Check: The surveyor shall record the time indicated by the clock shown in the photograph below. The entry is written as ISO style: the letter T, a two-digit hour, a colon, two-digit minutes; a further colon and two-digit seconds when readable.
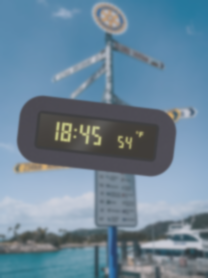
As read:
T18:45
